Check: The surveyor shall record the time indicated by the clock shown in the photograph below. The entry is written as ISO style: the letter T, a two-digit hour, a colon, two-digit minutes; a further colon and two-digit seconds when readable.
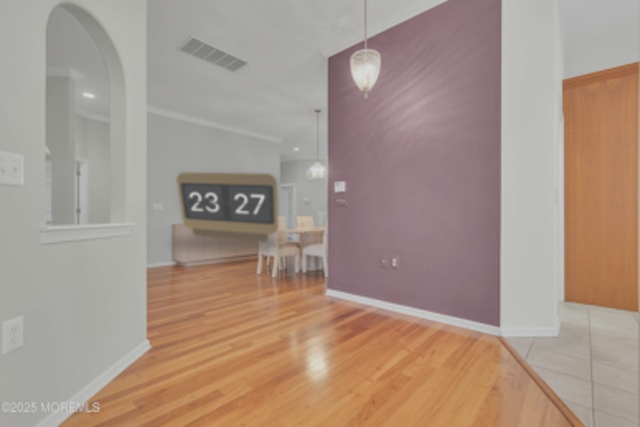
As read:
T23:27
